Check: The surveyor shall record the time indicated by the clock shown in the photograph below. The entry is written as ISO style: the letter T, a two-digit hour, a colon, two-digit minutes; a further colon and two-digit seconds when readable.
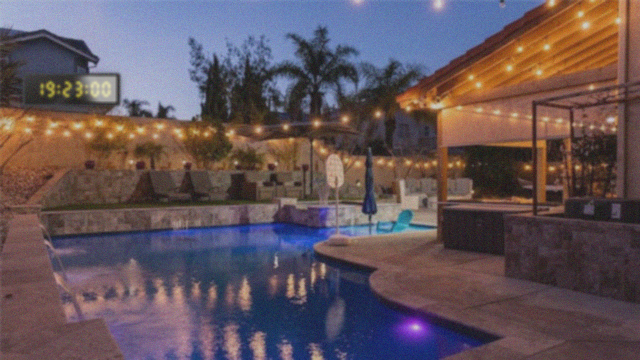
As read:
T19:23:00
